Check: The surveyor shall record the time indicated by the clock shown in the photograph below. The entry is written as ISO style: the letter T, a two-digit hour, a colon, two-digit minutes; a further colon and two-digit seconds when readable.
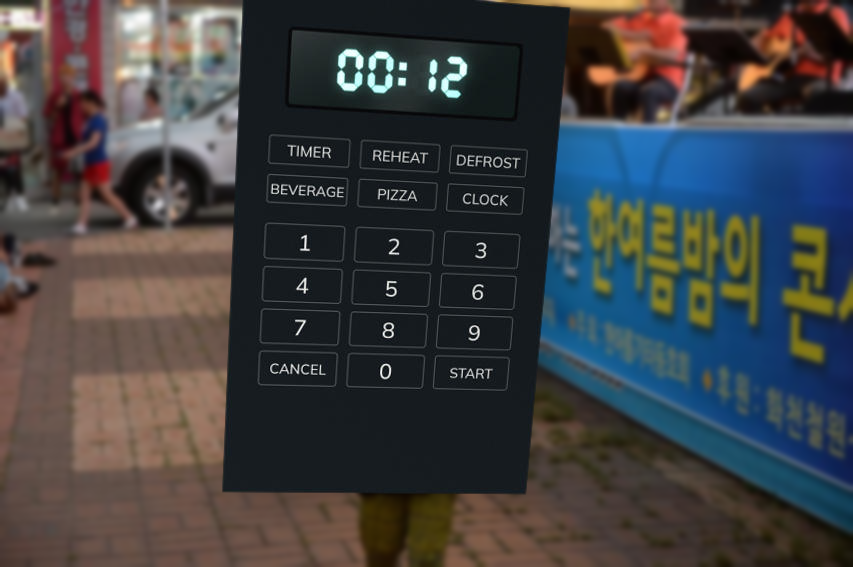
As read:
T00:12
